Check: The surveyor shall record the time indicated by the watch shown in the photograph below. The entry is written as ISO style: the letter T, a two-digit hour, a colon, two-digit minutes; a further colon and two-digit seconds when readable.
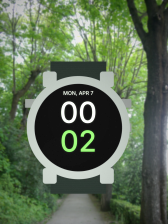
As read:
T00:02
